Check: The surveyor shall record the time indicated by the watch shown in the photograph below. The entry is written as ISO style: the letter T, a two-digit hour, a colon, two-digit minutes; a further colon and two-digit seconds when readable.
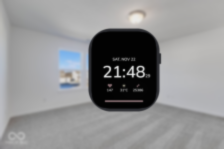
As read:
T21:48
